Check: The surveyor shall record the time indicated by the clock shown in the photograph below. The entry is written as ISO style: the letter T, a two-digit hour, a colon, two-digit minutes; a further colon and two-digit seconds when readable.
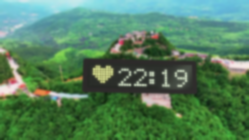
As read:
T22:19
